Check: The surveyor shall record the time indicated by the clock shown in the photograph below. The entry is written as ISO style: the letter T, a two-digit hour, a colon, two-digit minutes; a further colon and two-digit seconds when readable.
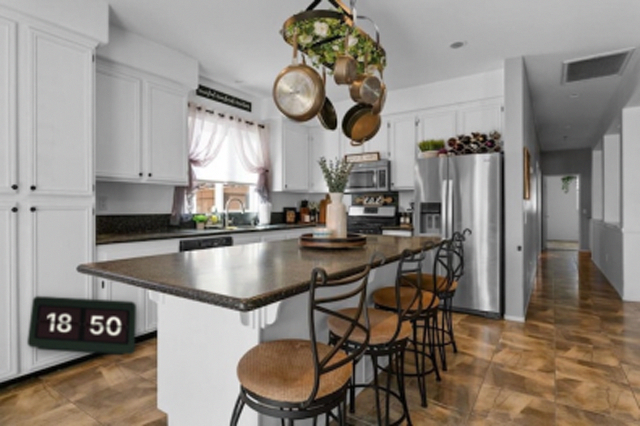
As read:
T18:50
